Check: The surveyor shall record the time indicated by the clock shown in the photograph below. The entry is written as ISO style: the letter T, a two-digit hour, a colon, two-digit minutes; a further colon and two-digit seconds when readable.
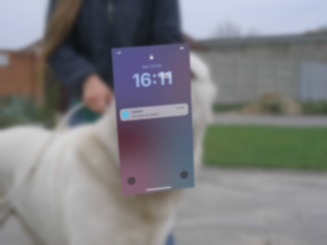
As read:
T16:11
